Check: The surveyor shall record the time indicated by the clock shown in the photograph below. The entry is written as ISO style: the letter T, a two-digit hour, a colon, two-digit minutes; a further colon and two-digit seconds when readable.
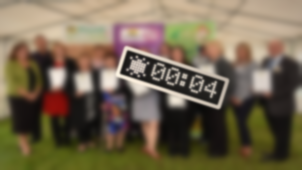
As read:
T00:04
